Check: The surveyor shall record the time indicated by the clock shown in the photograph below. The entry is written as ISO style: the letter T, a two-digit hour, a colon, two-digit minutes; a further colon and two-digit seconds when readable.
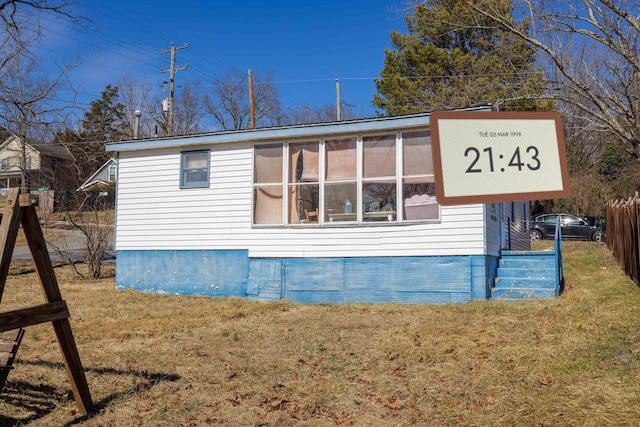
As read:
T21:43
